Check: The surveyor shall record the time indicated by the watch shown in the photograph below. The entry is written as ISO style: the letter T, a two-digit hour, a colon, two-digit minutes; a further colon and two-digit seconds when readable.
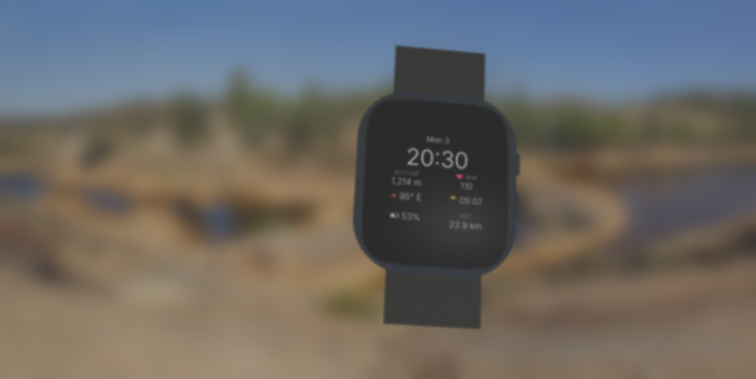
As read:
T20:30
